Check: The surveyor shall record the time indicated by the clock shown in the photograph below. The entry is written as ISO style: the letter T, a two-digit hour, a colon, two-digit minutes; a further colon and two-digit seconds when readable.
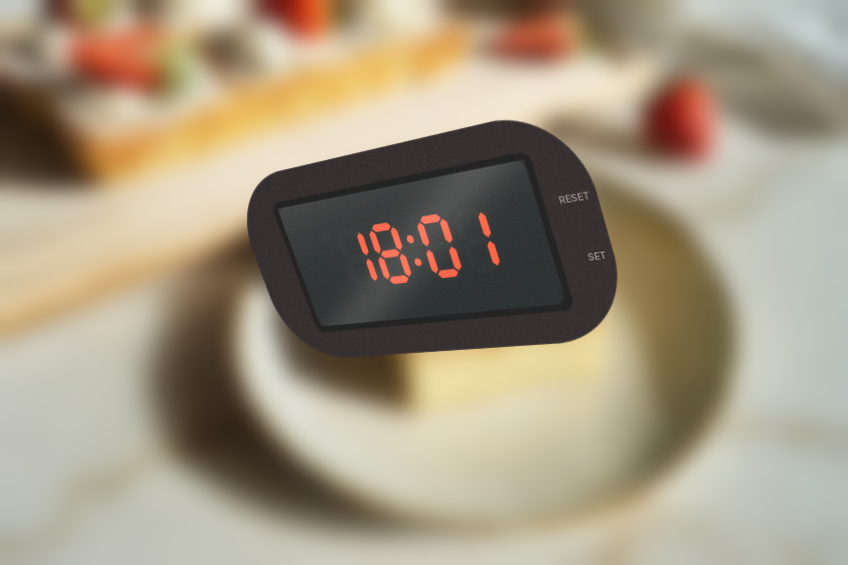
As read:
T18:01
